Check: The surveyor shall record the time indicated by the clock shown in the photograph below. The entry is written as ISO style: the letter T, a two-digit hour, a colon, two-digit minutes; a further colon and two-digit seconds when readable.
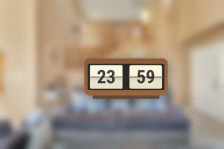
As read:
T23:59
